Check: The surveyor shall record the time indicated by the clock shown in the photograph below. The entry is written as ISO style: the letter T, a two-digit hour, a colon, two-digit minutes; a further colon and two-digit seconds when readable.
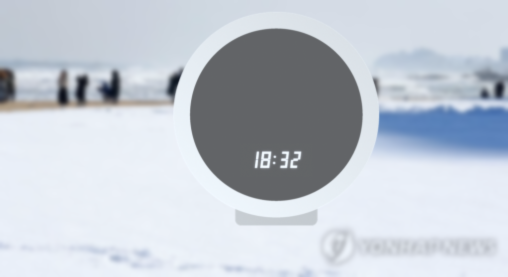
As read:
T18:32
